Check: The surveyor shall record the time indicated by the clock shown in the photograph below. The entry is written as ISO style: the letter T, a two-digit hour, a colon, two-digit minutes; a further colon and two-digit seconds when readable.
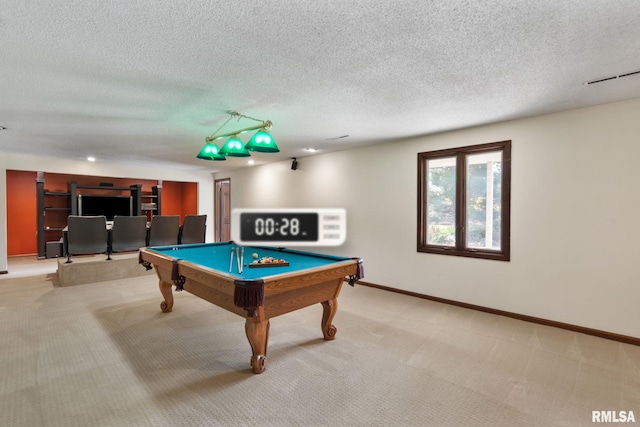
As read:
T00:28
